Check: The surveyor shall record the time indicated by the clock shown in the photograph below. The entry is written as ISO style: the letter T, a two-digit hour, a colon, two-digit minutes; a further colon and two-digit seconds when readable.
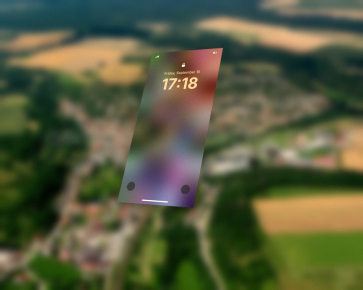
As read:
T17:18
